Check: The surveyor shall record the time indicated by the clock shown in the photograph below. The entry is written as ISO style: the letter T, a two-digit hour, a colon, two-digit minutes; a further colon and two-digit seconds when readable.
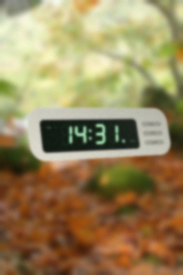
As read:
T14:31
